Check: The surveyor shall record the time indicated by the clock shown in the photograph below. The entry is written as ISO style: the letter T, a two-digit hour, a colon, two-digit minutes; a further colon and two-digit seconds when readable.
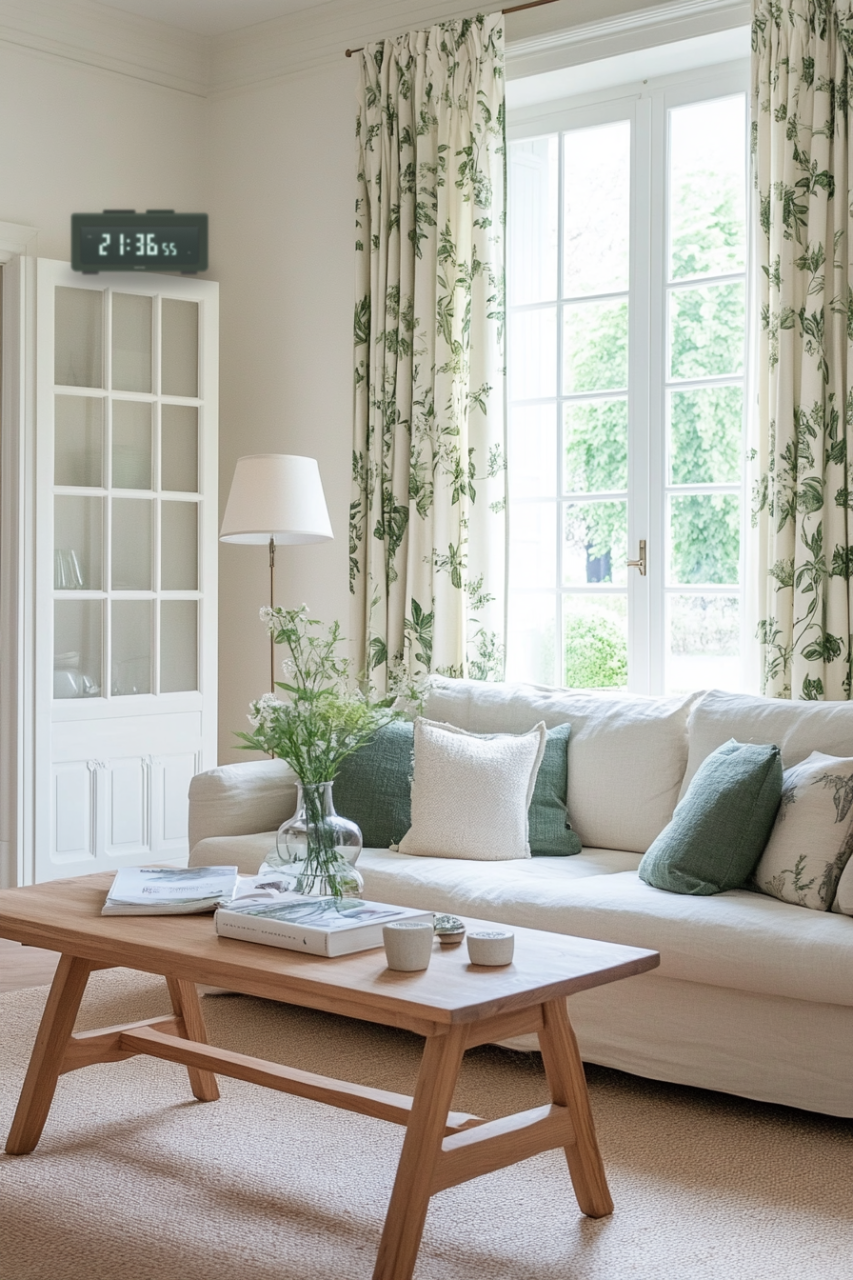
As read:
T21:36:55
